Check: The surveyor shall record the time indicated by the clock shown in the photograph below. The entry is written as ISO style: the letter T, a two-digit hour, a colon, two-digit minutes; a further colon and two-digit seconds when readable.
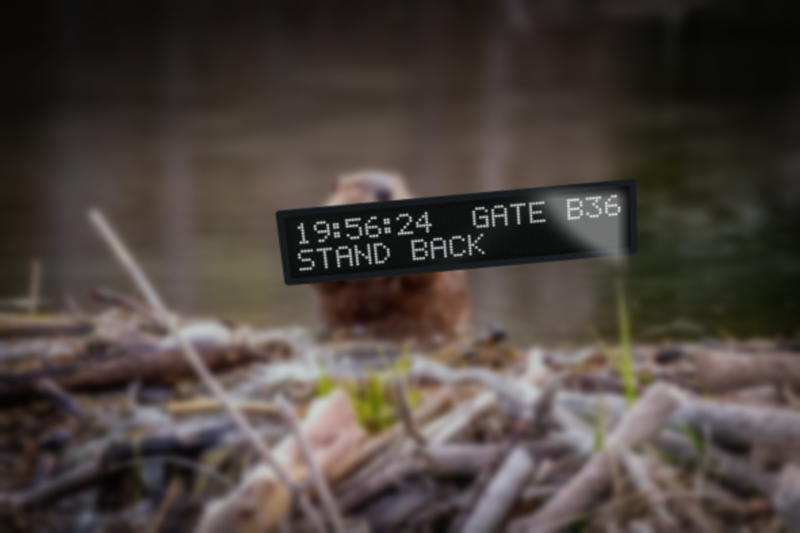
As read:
T19:56:24
